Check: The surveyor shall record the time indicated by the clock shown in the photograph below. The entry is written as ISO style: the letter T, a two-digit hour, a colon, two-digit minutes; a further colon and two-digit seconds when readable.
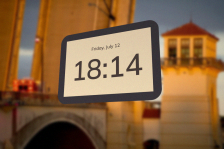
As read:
T18:14
